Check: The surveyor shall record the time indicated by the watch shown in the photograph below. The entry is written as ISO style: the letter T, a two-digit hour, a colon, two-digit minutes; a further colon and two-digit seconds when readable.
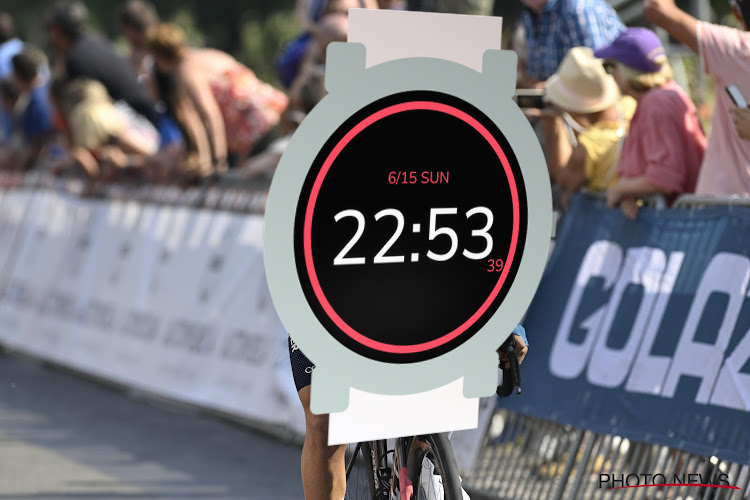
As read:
T22:53:39
